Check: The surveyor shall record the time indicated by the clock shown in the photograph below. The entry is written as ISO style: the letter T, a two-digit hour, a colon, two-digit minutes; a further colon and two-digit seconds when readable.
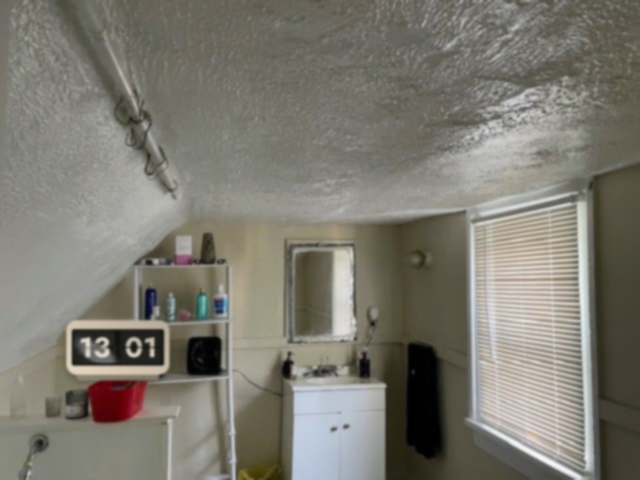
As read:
T13:01
